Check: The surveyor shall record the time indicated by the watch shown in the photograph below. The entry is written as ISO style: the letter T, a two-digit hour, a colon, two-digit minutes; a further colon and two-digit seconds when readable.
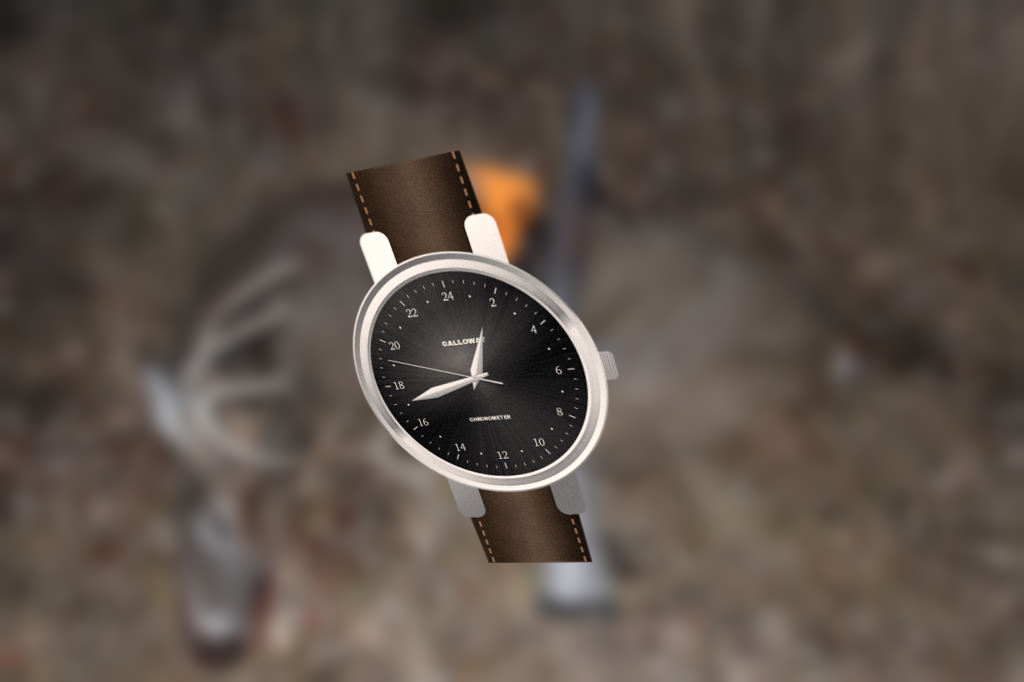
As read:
T01:42:48
